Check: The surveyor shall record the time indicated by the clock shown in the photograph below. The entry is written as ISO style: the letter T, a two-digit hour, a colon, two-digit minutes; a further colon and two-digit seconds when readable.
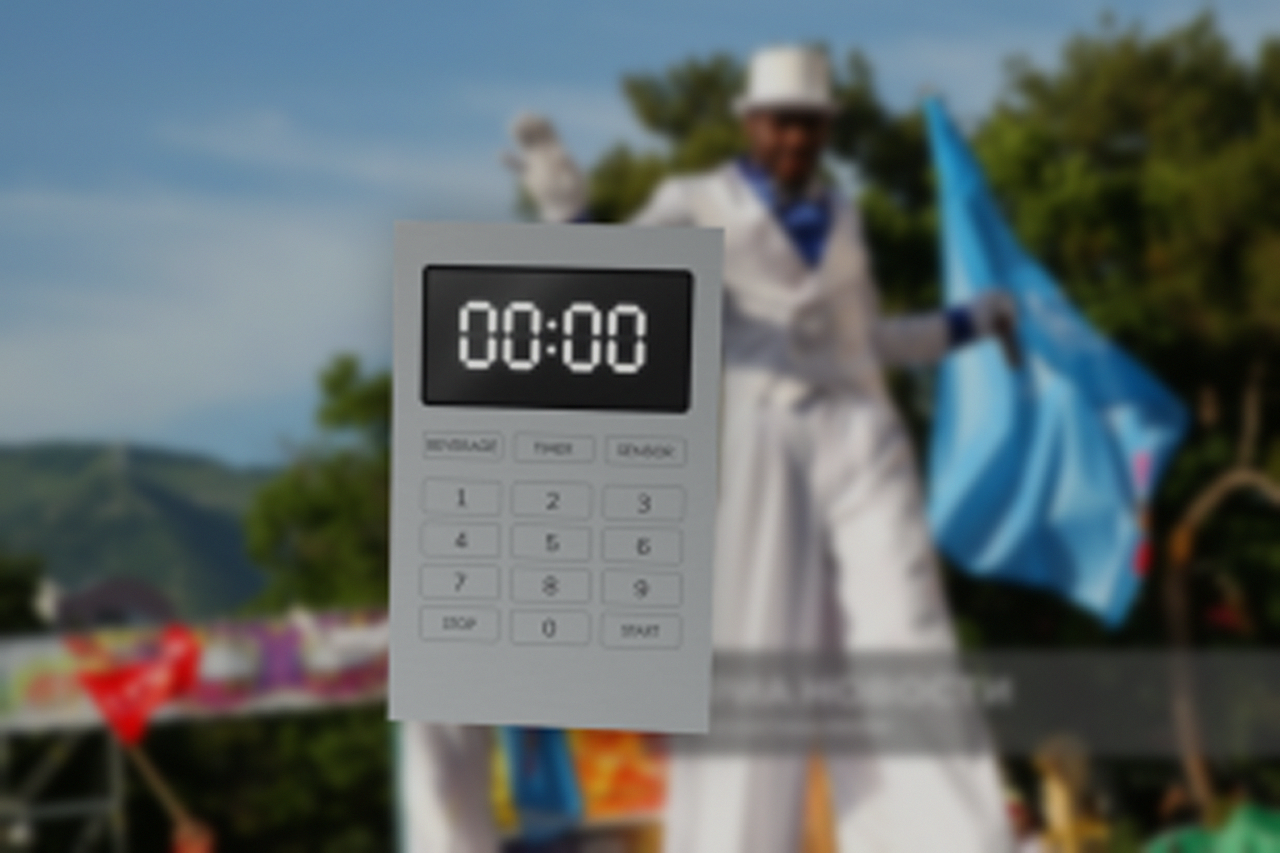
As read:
T00:00
